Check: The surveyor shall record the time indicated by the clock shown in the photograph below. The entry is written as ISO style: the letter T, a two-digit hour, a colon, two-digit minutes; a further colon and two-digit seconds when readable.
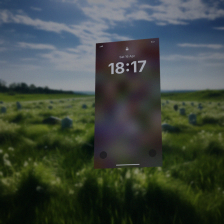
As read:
T18:17
